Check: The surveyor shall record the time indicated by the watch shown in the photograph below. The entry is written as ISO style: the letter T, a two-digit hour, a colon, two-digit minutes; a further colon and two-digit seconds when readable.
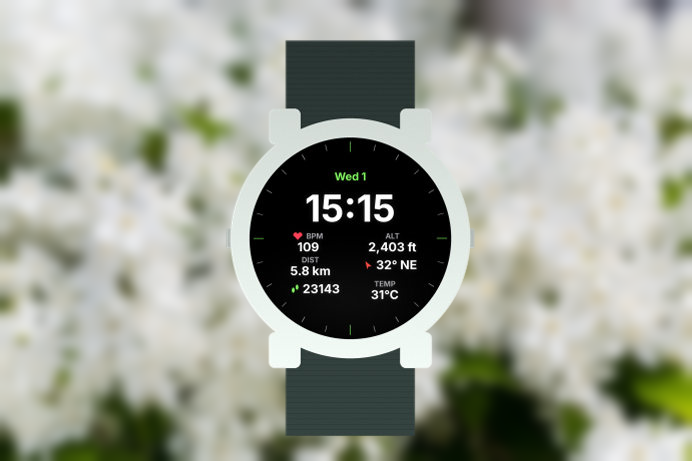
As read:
T15:15
